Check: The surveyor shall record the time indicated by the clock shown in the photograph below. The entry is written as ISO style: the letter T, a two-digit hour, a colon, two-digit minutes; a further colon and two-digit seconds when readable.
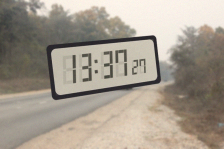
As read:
T13:37:27
